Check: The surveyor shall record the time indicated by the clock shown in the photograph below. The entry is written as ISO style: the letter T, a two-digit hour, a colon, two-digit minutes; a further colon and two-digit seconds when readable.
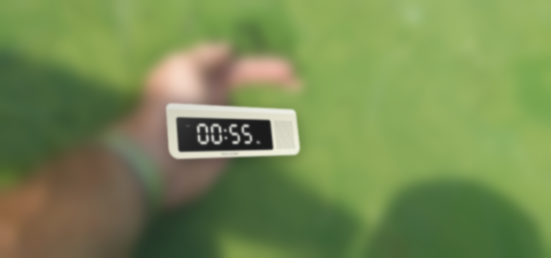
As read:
T00:55
